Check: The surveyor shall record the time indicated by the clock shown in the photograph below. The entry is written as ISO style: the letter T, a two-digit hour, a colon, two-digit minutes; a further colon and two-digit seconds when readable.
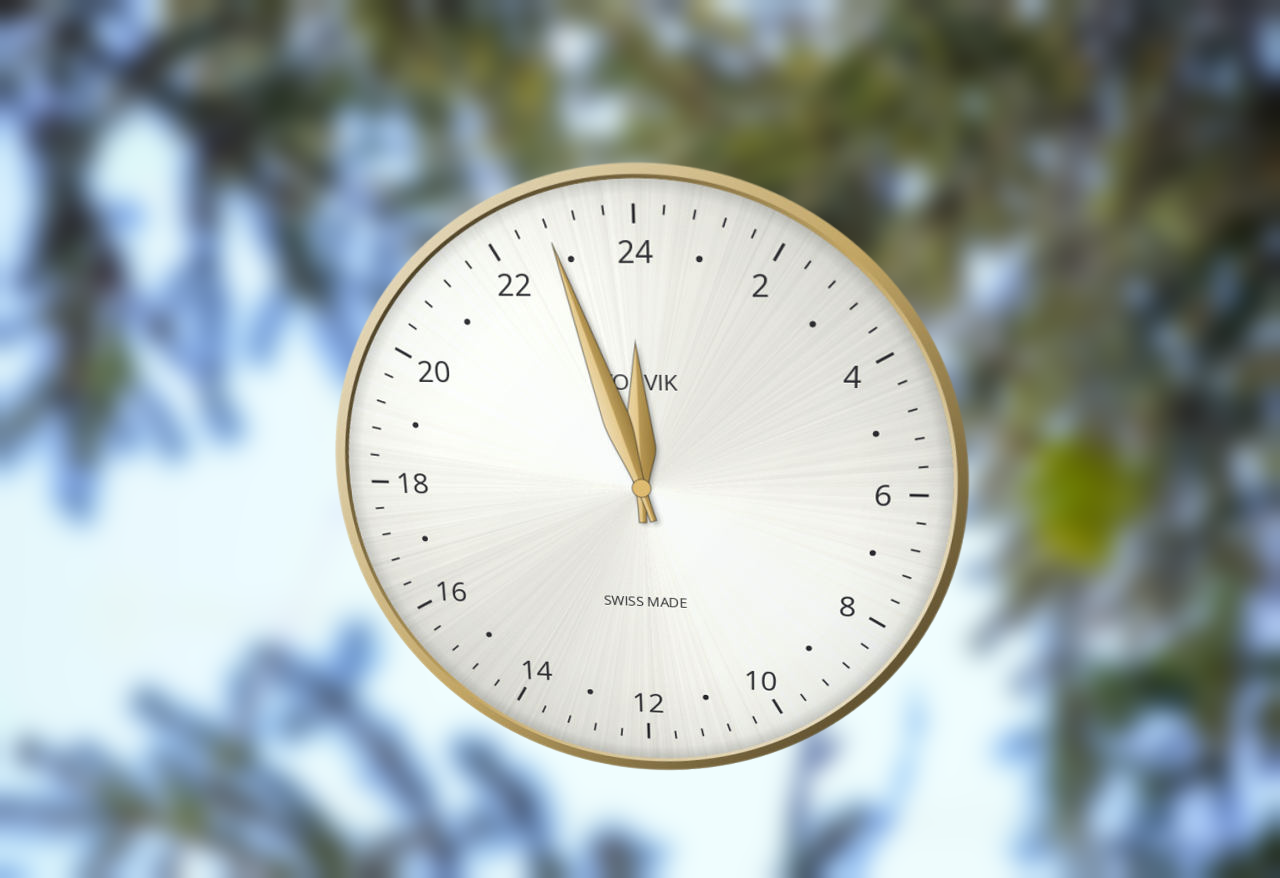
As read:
T23:57
